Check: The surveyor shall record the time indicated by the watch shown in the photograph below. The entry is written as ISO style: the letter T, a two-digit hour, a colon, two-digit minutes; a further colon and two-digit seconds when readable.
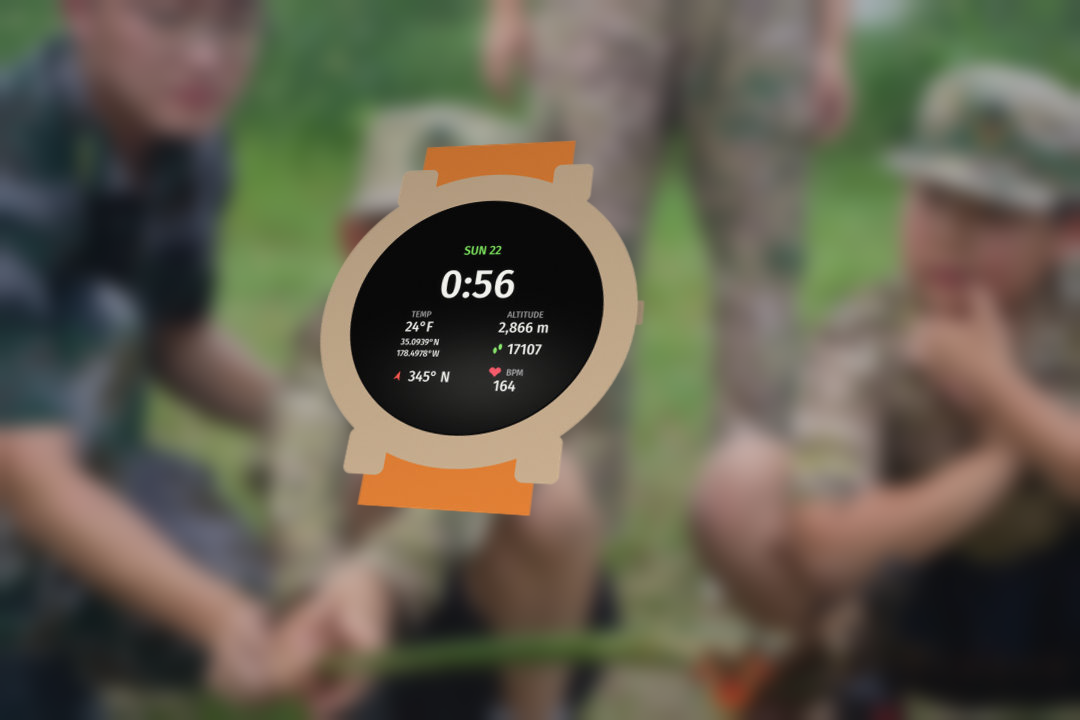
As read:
T00:56
